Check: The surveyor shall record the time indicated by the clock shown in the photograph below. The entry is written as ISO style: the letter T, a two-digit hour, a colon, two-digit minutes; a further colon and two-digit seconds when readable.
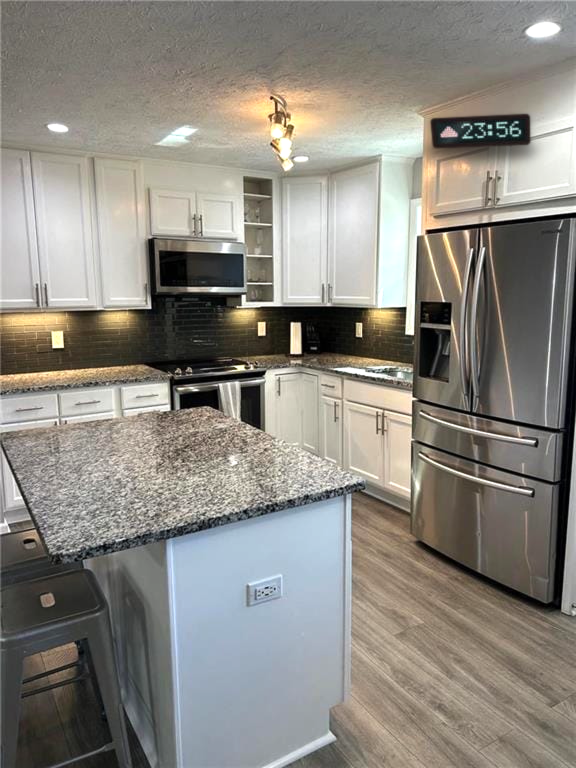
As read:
T23:56
